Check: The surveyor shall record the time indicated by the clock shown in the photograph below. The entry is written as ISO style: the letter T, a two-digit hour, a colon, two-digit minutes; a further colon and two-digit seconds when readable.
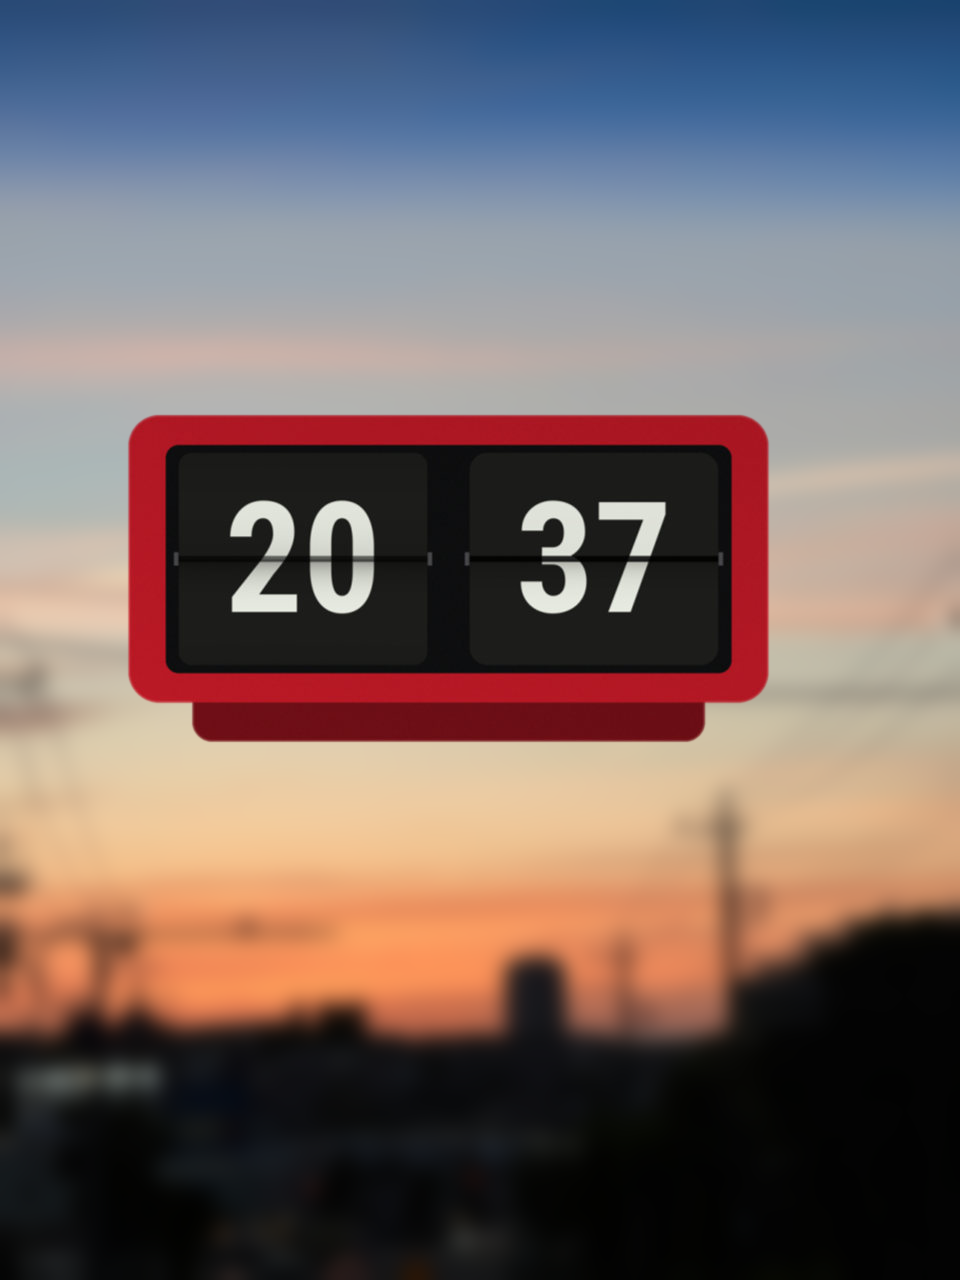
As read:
T20:37
